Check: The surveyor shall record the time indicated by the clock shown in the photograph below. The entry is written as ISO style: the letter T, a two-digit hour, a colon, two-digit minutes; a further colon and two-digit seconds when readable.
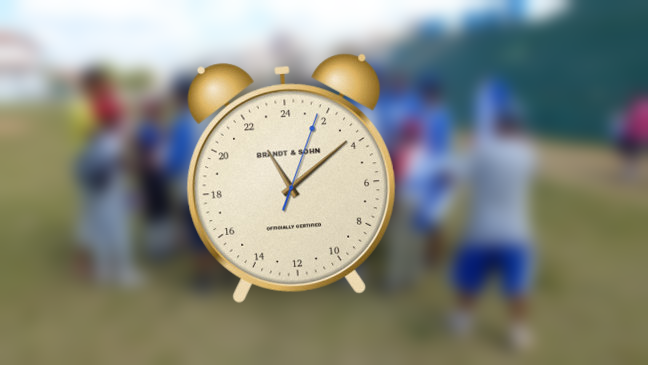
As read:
T22:09:04
